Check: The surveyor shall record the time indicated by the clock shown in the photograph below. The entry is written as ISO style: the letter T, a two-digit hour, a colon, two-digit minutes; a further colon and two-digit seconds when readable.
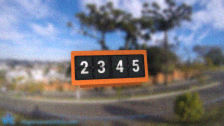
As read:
T23:45
